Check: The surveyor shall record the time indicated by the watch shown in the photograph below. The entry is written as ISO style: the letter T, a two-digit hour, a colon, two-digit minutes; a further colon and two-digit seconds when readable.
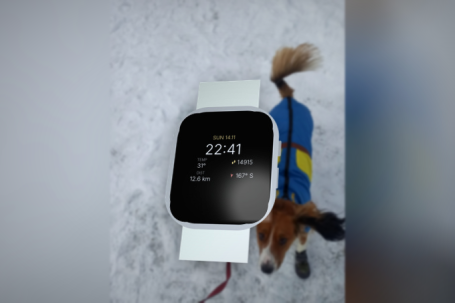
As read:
T22:41
